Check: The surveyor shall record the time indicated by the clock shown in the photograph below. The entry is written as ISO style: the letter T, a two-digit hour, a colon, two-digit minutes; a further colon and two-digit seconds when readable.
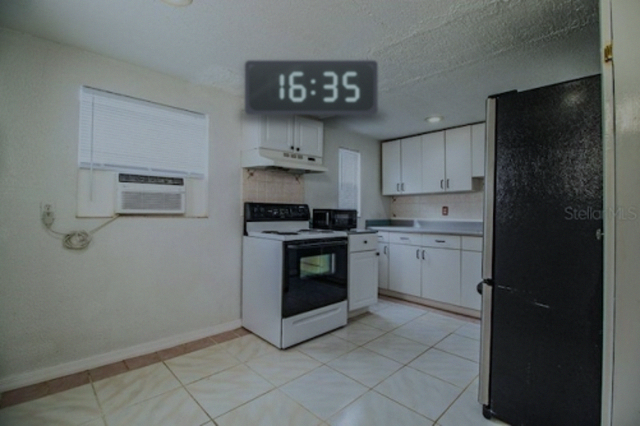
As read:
T16:35
